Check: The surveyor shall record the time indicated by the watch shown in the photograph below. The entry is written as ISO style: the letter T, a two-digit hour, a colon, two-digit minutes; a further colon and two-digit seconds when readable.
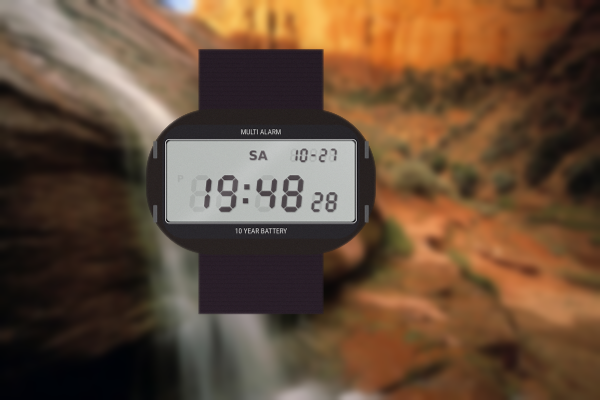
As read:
T19:48:28
